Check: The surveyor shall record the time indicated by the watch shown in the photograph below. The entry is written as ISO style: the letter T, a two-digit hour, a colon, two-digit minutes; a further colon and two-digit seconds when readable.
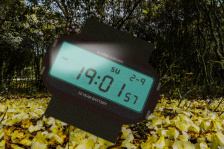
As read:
T19:01:57
